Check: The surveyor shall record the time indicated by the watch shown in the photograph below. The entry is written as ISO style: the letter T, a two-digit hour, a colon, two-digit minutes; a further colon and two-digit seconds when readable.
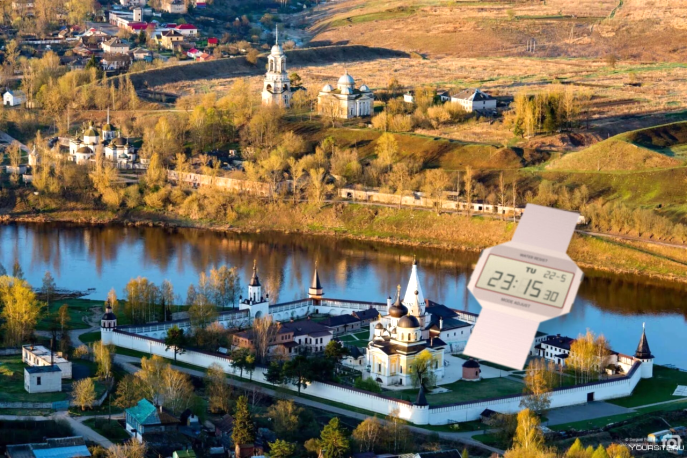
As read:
T23:15:30
